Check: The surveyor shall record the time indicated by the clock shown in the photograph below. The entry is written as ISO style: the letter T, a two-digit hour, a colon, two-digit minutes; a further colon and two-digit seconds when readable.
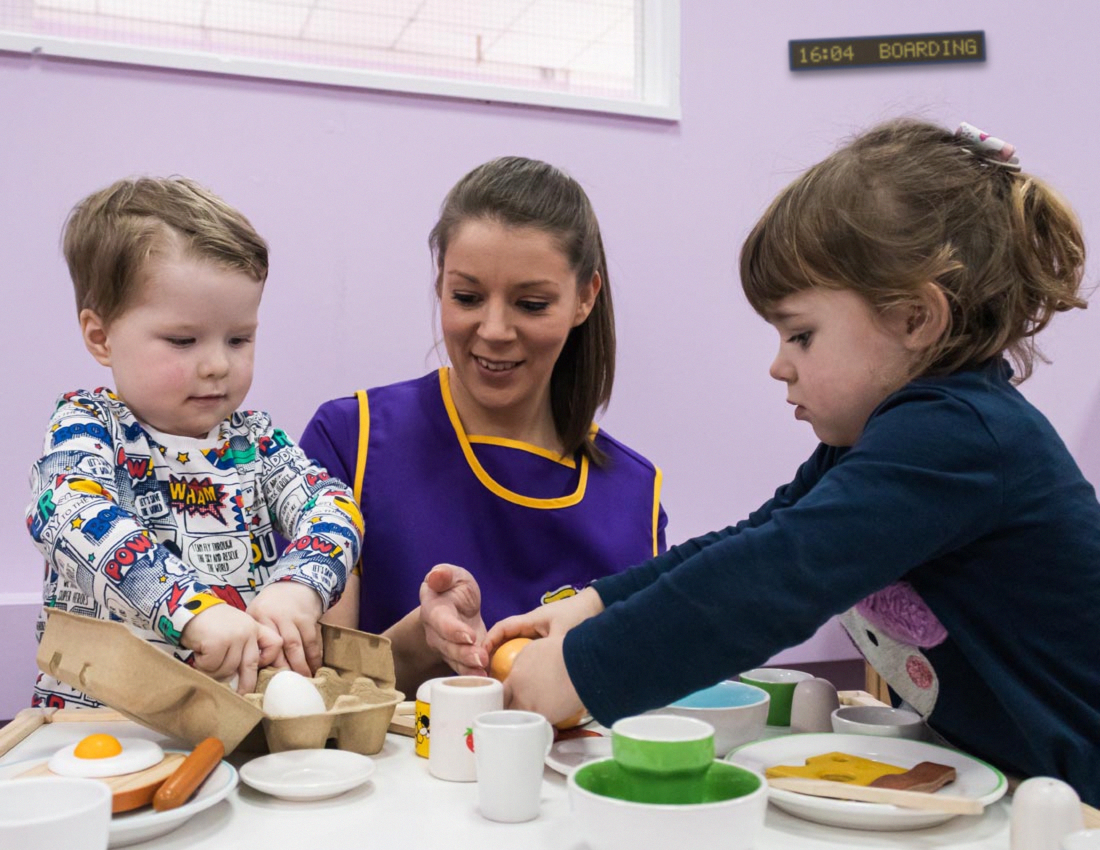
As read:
T16:04
